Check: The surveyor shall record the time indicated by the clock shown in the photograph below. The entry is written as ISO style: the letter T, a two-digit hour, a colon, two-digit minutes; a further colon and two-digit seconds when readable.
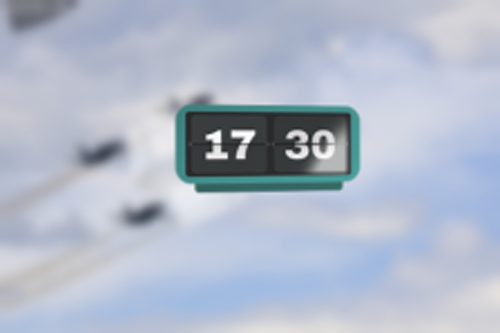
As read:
T17:30
